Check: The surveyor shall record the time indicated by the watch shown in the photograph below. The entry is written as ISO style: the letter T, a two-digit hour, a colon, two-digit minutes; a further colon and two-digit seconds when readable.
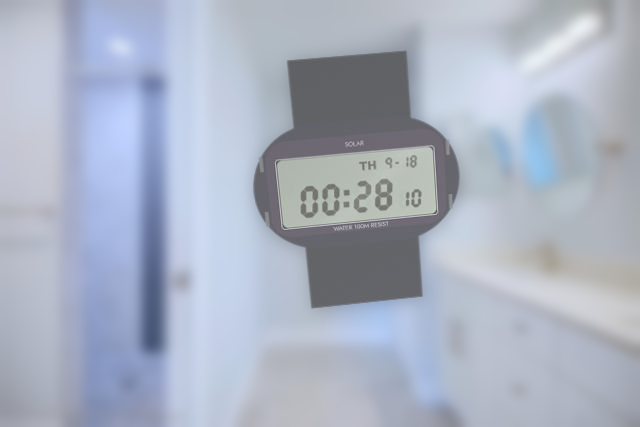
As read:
T00:28:10
